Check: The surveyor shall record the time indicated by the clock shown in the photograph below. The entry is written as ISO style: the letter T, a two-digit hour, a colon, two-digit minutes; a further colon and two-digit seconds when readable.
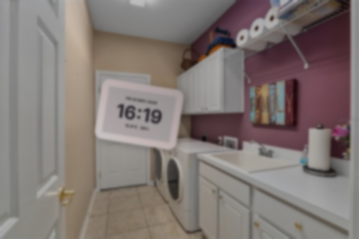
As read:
T16:19
